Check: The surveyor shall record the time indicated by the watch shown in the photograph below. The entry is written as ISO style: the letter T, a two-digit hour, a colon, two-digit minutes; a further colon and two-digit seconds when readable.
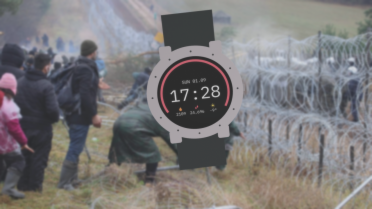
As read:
T17:28
